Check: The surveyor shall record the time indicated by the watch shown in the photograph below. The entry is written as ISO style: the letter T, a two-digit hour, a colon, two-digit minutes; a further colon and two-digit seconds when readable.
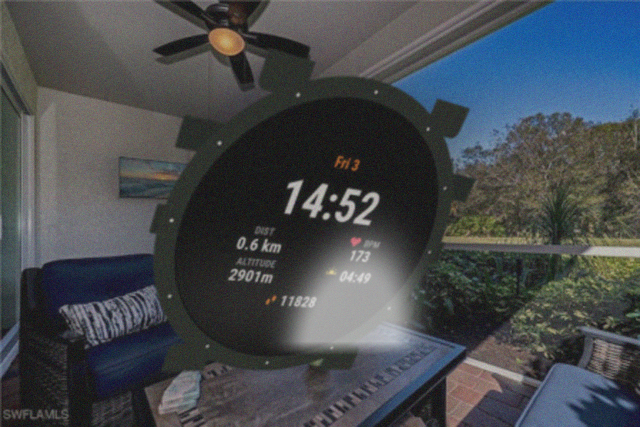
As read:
T14:52
